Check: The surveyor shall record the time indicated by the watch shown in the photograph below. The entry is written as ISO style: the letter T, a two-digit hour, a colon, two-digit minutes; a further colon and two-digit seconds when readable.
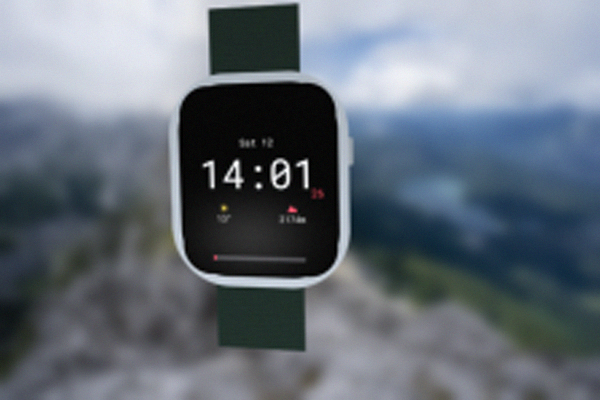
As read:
T14:01
